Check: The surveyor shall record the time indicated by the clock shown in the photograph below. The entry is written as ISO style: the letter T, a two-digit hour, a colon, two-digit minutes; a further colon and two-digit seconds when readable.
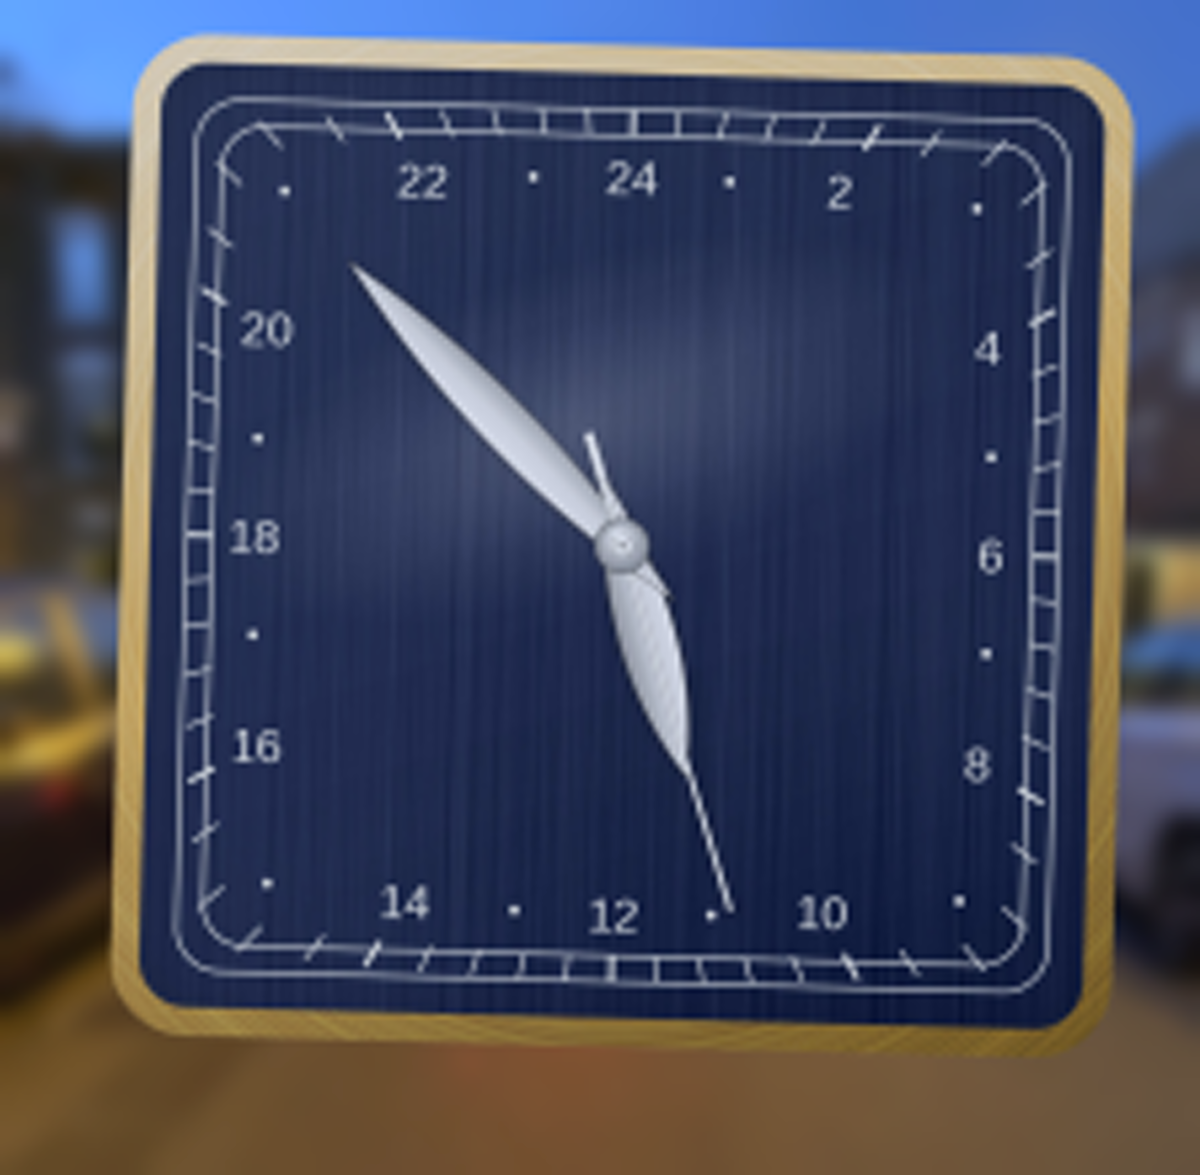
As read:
T10:52:27
